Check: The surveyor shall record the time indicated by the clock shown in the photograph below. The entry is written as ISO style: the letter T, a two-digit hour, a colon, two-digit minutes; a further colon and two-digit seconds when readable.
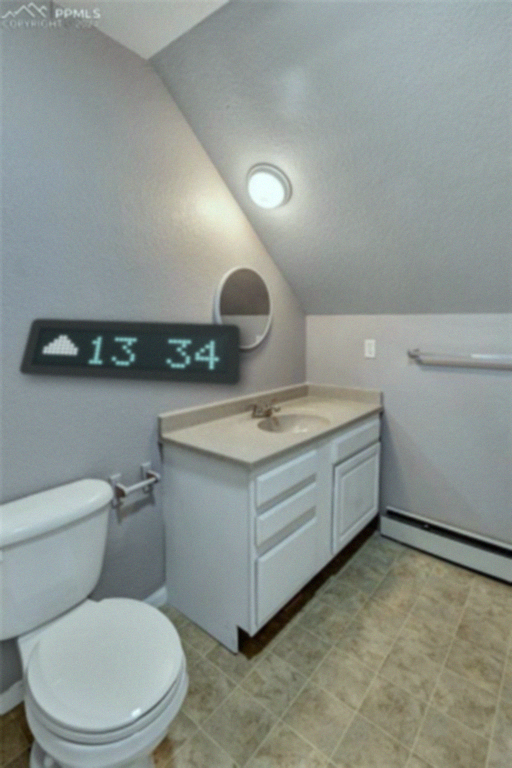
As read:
T13:34
